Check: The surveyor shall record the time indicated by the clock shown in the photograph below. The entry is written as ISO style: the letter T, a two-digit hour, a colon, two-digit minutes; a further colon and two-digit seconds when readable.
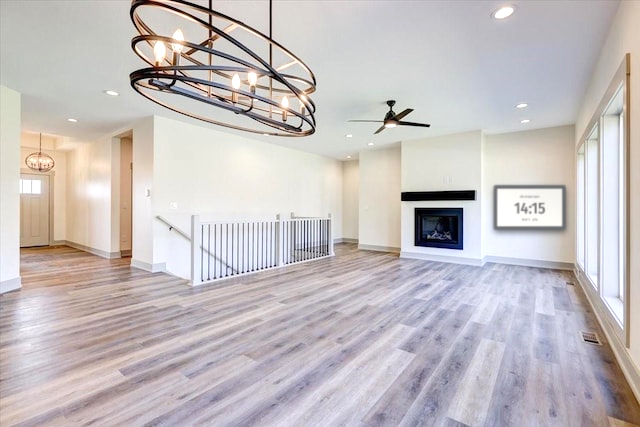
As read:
T14:15
